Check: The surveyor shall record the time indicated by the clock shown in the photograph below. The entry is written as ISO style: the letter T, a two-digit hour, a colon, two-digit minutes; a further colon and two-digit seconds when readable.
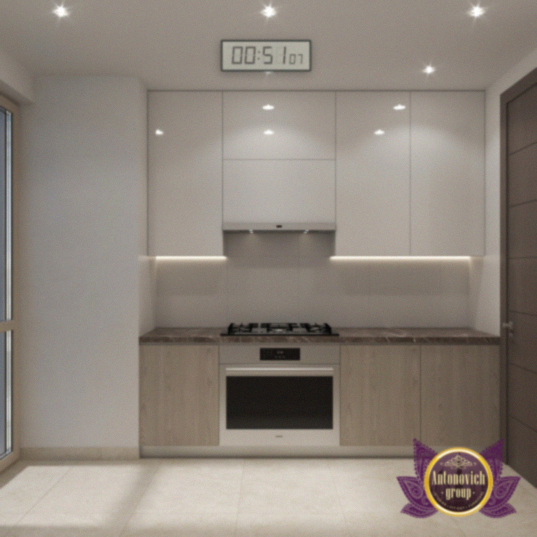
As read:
T00:51
